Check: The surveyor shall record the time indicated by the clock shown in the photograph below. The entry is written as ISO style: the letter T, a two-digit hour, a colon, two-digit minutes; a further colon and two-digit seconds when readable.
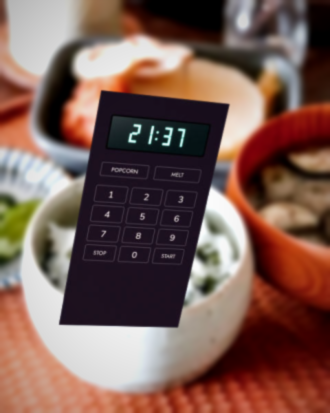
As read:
T21:37
